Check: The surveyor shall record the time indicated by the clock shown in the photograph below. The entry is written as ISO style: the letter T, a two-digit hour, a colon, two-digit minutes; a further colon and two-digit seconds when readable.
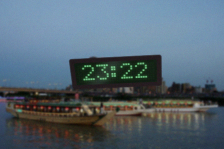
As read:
T23:22
